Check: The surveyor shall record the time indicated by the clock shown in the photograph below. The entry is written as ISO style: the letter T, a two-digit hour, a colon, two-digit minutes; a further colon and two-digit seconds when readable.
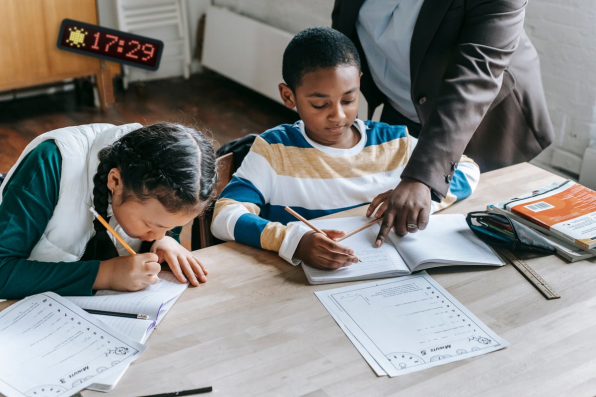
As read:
T17:29
